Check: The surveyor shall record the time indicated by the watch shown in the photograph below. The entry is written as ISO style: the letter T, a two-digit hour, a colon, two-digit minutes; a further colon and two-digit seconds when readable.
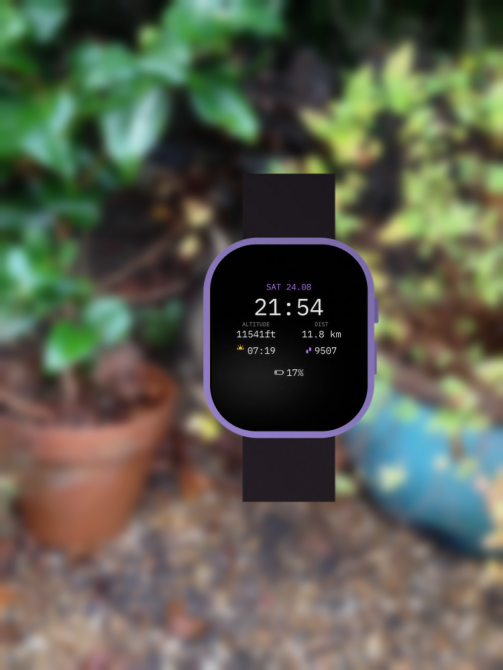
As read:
T21:54
